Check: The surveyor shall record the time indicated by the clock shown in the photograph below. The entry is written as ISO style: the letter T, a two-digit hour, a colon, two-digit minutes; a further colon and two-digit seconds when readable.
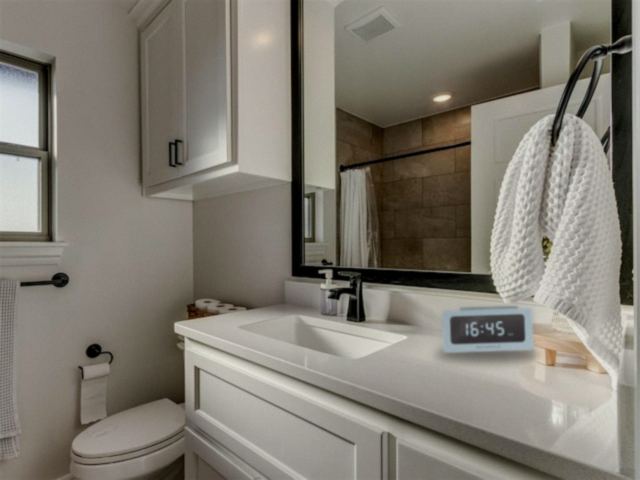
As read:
T16:45
